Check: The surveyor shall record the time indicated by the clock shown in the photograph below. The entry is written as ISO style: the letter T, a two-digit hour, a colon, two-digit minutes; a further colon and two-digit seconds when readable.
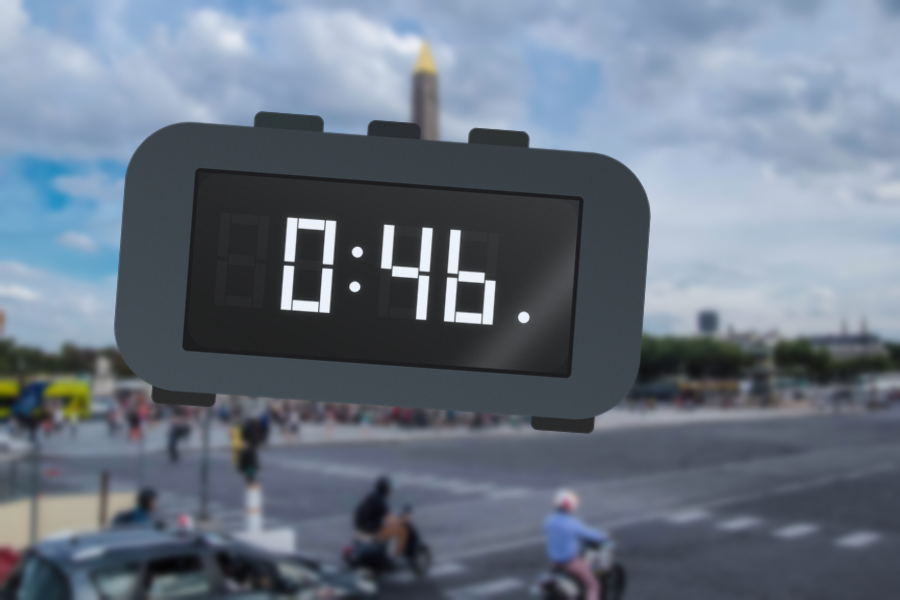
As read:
T00:46
